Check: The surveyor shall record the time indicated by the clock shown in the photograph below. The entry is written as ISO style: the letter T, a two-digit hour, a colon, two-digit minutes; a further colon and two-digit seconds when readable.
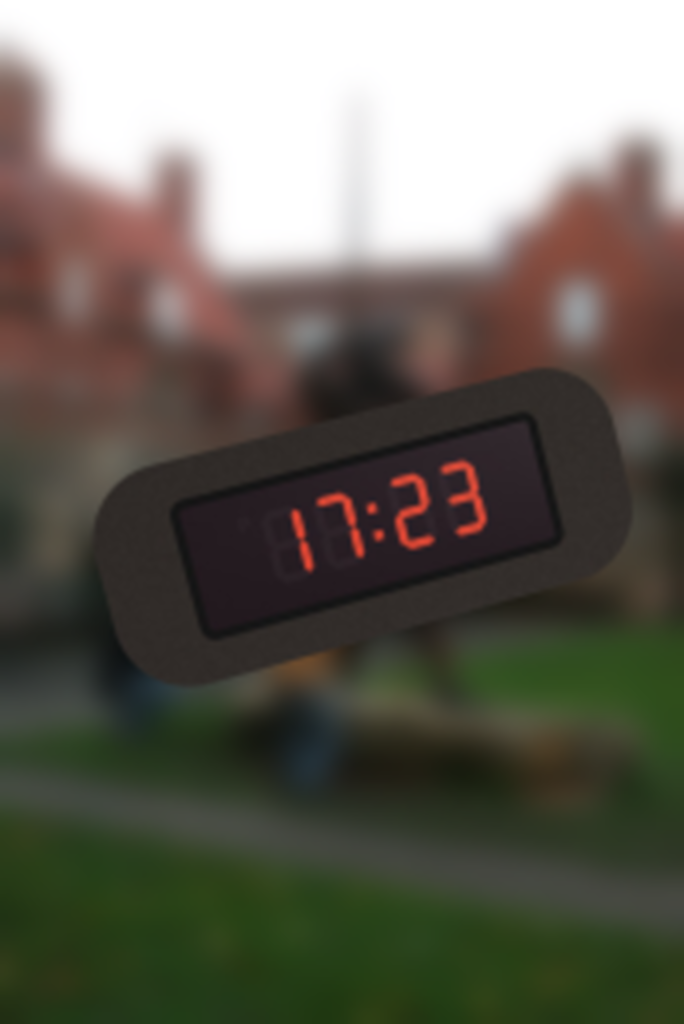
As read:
T17:23
